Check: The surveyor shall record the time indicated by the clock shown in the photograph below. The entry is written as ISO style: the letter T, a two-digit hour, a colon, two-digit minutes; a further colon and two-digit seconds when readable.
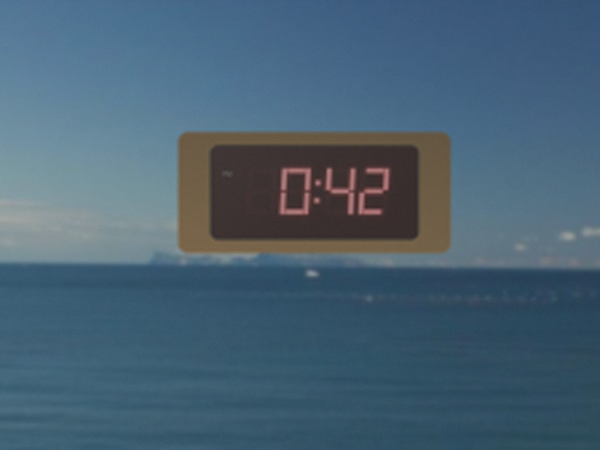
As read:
T00:42
